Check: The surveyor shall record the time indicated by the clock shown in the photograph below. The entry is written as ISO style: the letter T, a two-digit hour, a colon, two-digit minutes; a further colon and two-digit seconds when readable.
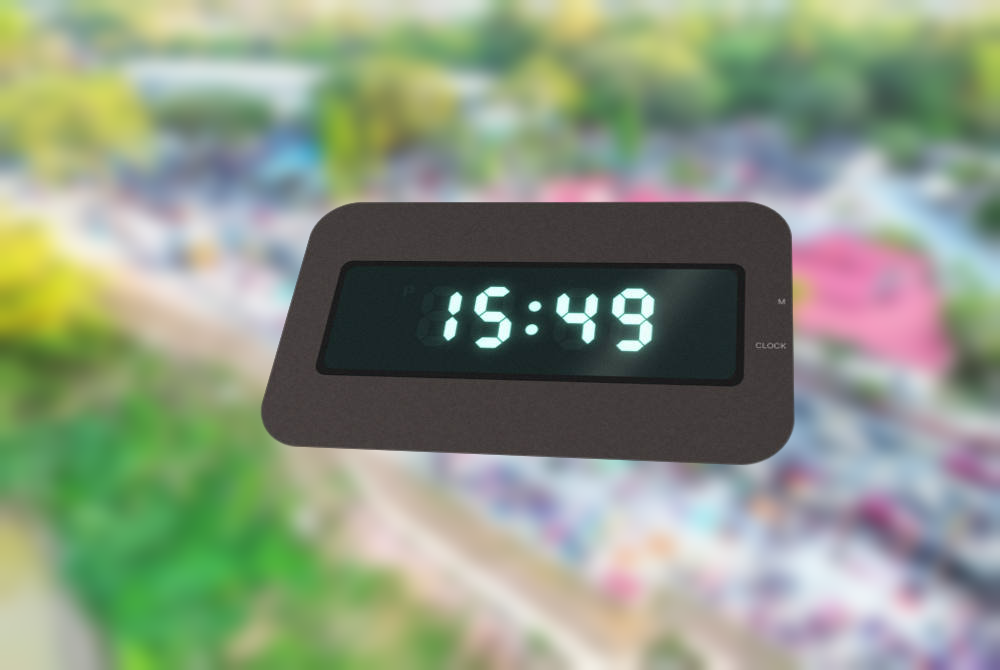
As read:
T15:49
